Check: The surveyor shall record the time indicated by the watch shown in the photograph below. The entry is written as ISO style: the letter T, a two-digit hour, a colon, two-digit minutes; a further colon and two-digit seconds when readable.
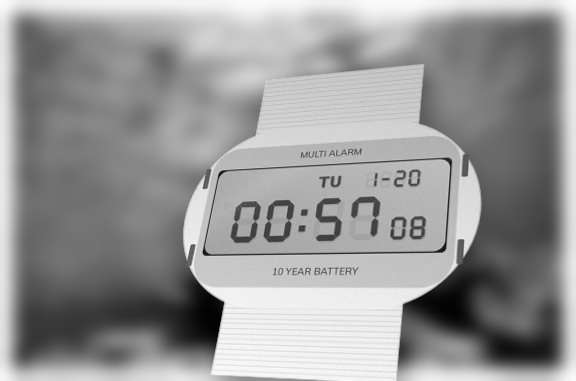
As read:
T00:57:08
